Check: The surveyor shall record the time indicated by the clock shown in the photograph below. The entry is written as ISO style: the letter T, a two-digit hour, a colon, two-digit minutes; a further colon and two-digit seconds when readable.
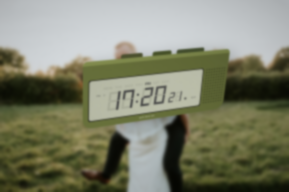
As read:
T17:20
